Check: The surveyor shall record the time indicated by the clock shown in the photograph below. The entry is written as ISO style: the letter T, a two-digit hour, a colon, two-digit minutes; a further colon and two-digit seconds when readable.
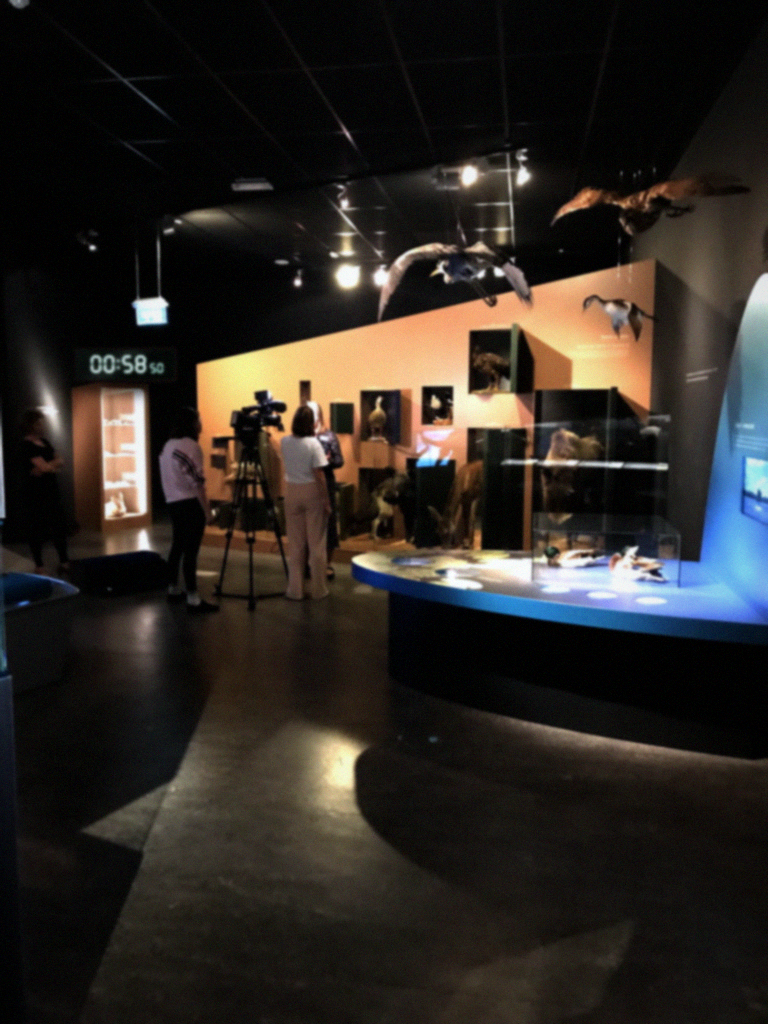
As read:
T00:58
